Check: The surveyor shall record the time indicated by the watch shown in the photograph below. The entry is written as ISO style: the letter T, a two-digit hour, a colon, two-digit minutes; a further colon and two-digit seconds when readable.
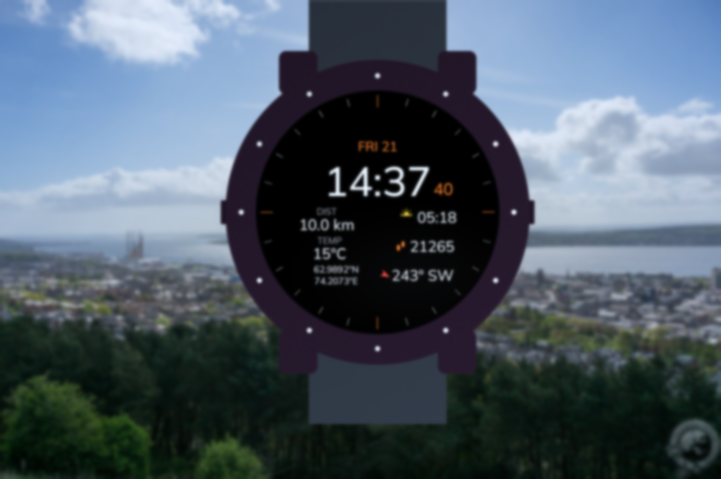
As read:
T14:37:40
